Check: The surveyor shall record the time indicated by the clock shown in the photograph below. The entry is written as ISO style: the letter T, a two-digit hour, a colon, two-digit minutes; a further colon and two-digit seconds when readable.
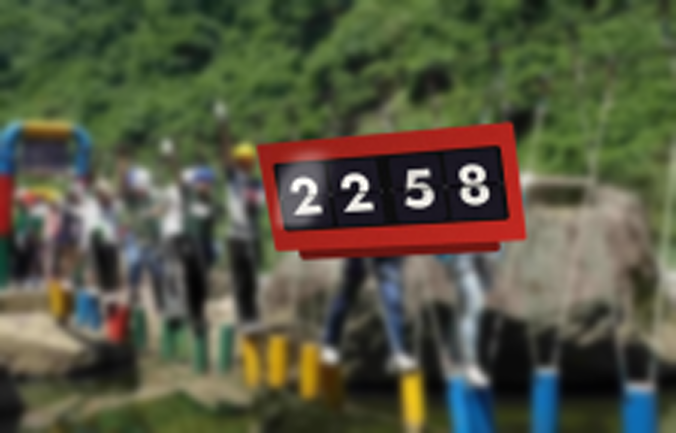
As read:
T22:58
